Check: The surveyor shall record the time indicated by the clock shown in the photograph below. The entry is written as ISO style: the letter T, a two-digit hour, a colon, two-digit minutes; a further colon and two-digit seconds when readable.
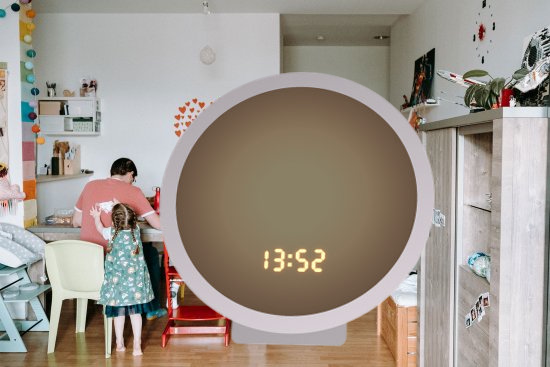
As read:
T13:52
